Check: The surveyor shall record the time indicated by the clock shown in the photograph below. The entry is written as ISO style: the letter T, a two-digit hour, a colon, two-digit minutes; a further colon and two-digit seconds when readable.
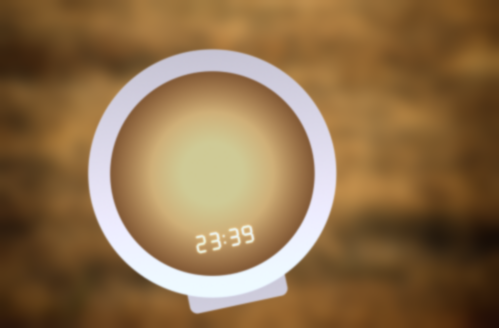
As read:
T23:39
